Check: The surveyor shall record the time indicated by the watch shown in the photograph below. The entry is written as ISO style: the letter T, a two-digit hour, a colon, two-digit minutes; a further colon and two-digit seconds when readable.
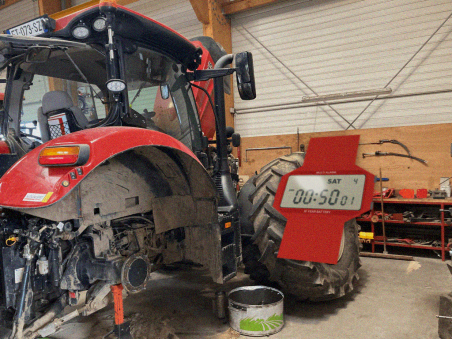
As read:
T00:50:01
